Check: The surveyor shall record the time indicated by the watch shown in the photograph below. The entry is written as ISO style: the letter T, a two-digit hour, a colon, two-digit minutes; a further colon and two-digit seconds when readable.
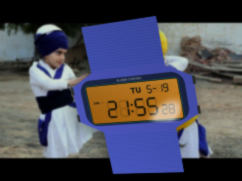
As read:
T21:55:28
